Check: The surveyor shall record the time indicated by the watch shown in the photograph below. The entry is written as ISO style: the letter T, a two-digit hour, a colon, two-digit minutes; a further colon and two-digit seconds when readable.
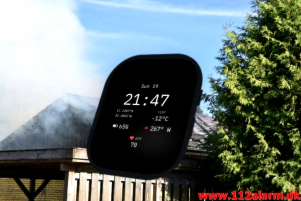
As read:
T21:47
